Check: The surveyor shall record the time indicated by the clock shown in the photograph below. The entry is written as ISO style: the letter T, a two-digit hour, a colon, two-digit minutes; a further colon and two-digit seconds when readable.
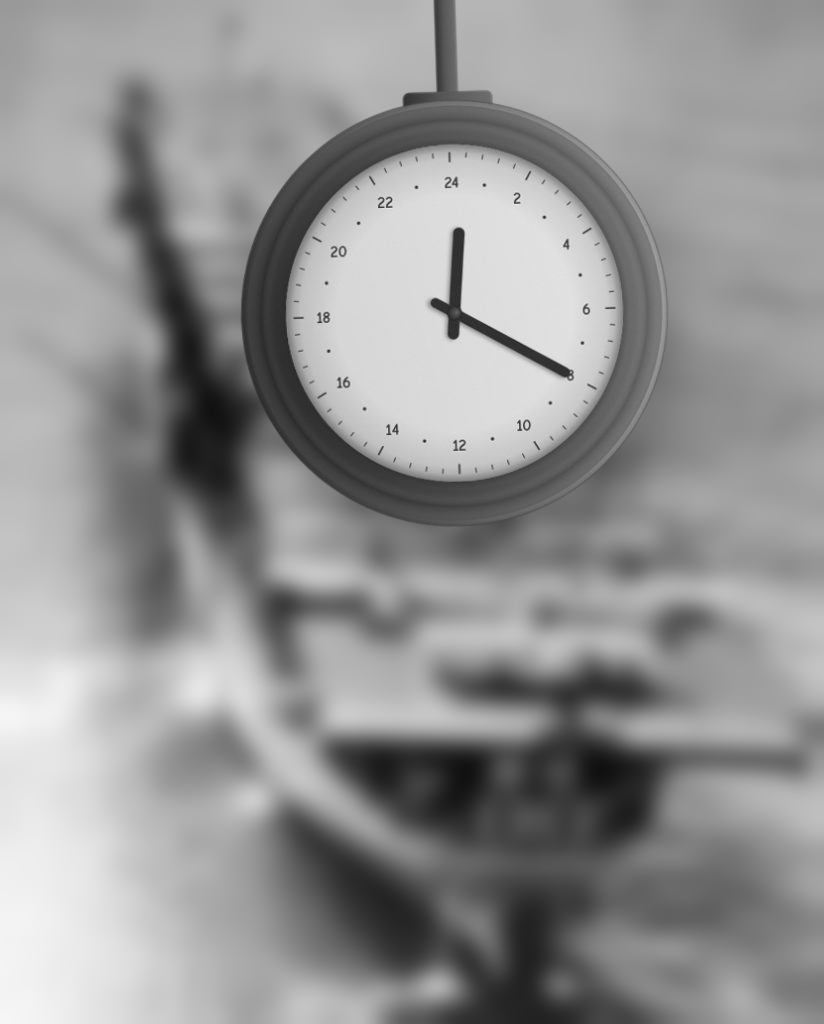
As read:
T00:20
